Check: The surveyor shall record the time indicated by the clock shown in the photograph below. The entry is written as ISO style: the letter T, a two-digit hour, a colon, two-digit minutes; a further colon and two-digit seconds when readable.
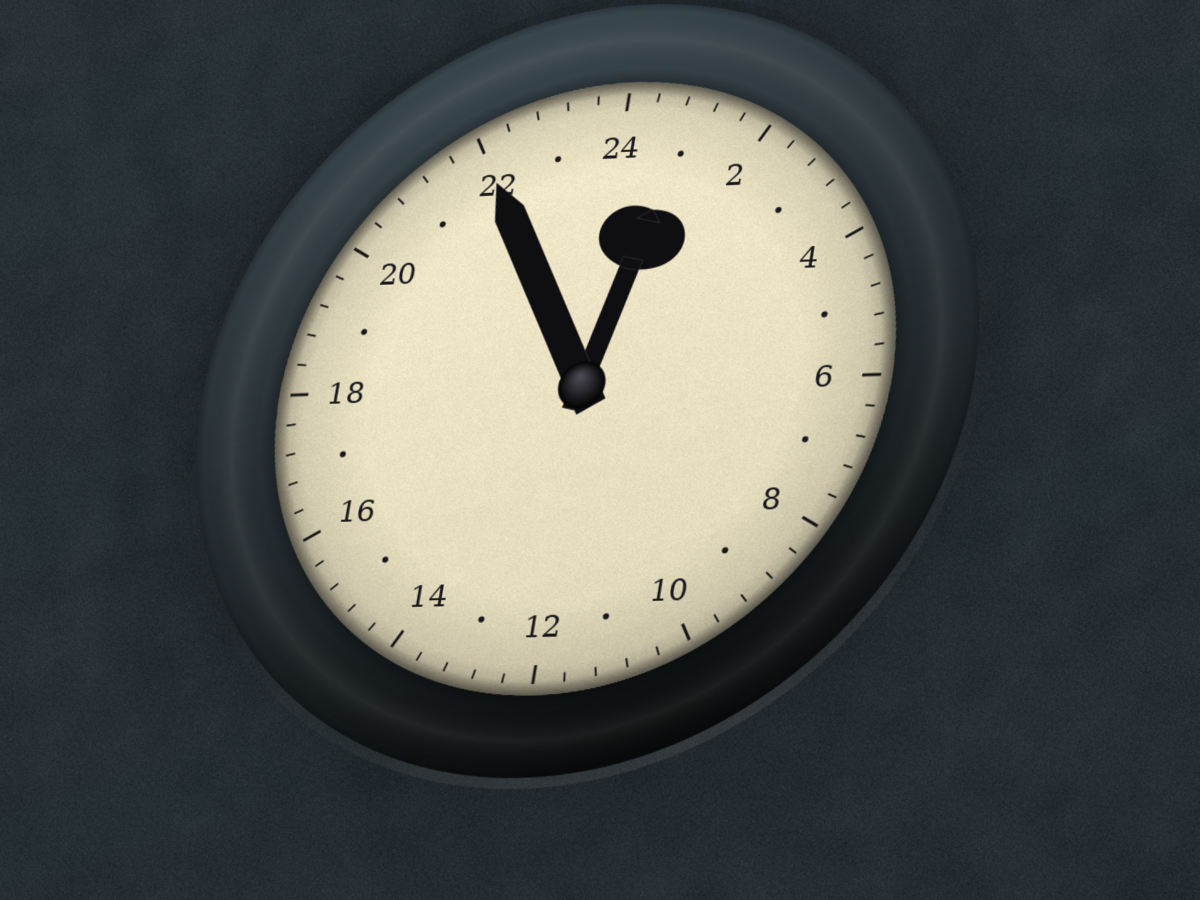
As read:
T00:55
